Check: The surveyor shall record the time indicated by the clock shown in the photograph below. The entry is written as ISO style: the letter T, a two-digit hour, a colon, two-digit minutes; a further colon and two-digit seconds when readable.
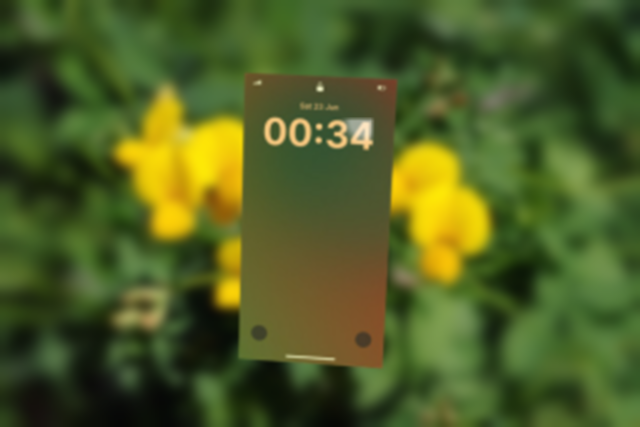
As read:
T00:34
